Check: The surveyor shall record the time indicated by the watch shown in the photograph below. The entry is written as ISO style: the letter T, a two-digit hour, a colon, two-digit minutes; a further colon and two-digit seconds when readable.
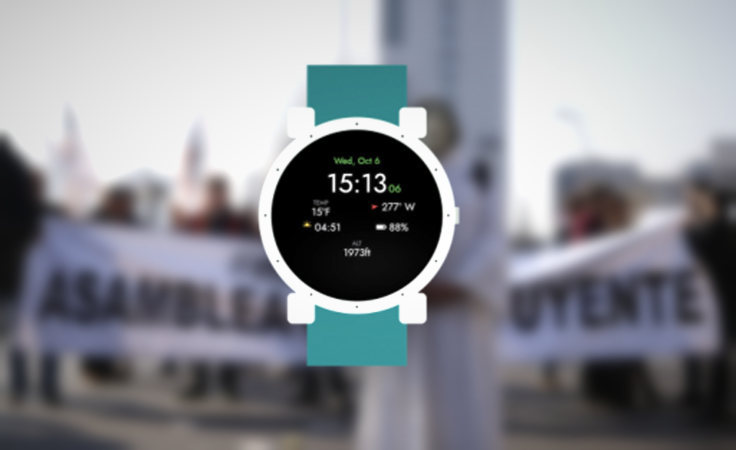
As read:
T15:13
